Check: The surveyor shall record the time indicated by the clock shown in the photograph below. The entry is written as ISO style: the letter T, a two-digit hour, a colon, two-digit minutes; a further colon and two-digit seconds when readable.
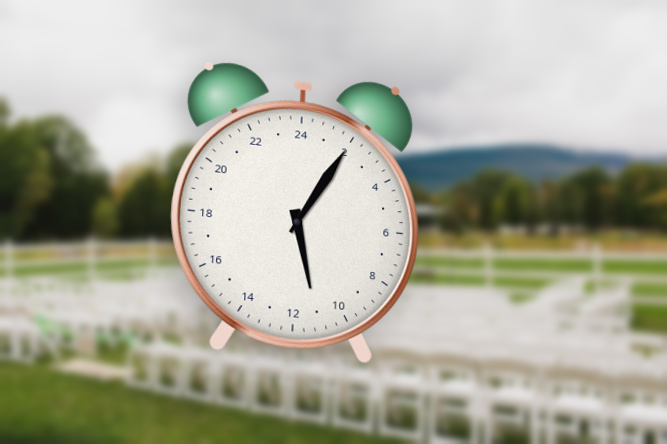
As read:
T11:05
